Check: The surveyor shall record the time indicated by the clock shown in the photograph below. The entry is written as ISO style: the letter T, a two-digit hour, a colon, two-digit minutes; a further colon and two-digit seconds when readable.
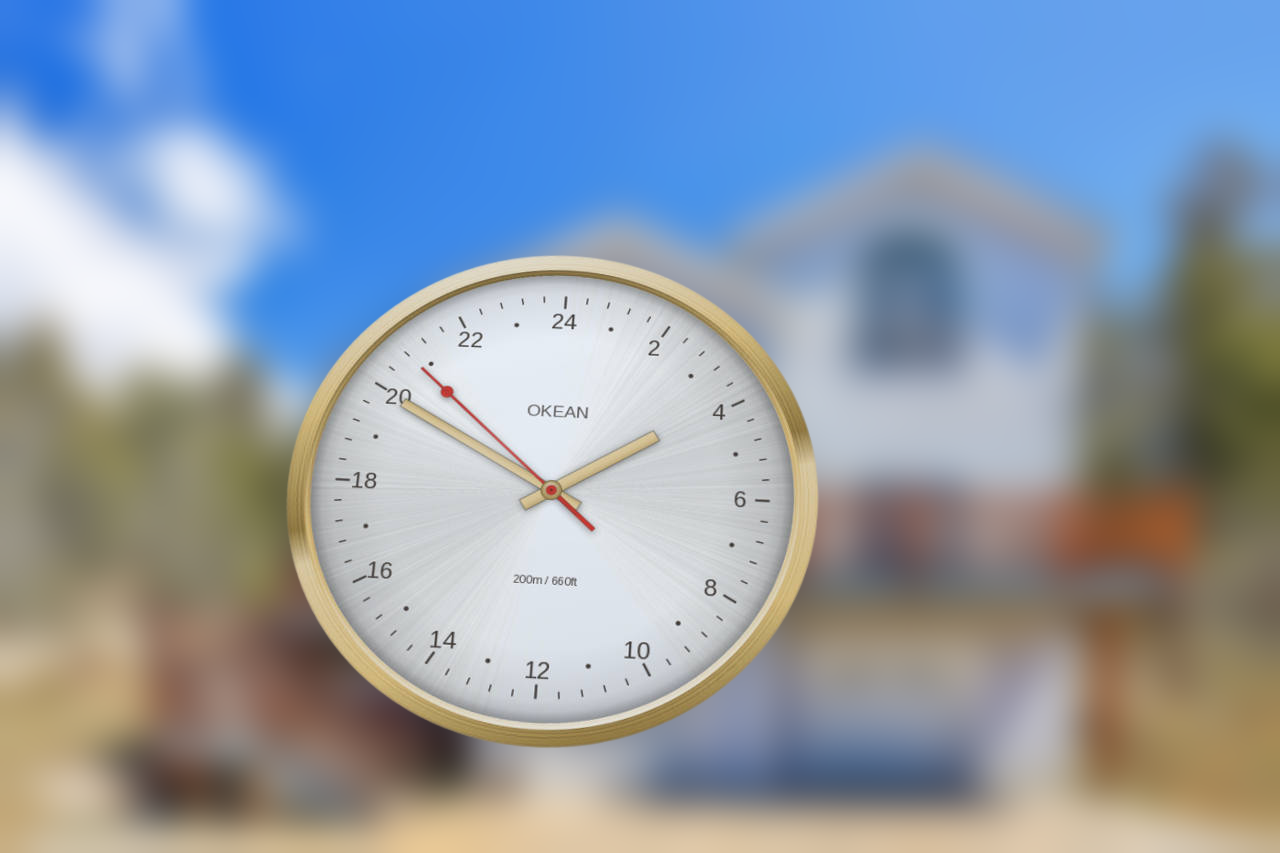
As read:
T03:49:52
